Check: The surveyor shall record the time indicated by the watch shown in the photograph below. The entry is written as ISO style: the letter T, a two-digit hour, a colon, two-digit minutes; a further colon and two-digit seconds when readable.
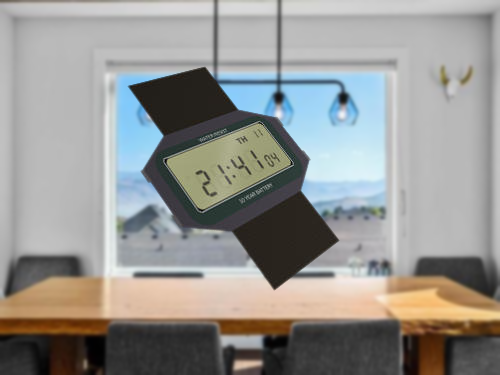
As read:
T21:41:04
